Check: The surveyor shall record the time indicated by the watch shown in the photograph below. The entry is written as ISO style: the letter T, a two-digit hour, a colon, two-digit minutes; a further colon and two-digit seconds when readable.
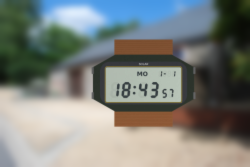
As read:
T18:43:57
